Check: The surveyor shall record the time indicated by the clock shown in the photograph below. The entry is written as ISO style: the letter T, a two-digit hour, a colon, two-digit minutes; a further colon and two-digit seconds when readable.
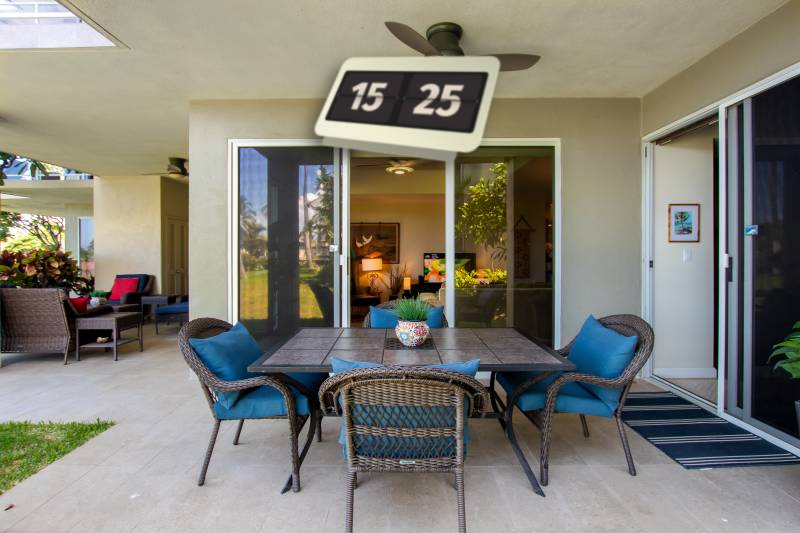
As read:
T15:25
